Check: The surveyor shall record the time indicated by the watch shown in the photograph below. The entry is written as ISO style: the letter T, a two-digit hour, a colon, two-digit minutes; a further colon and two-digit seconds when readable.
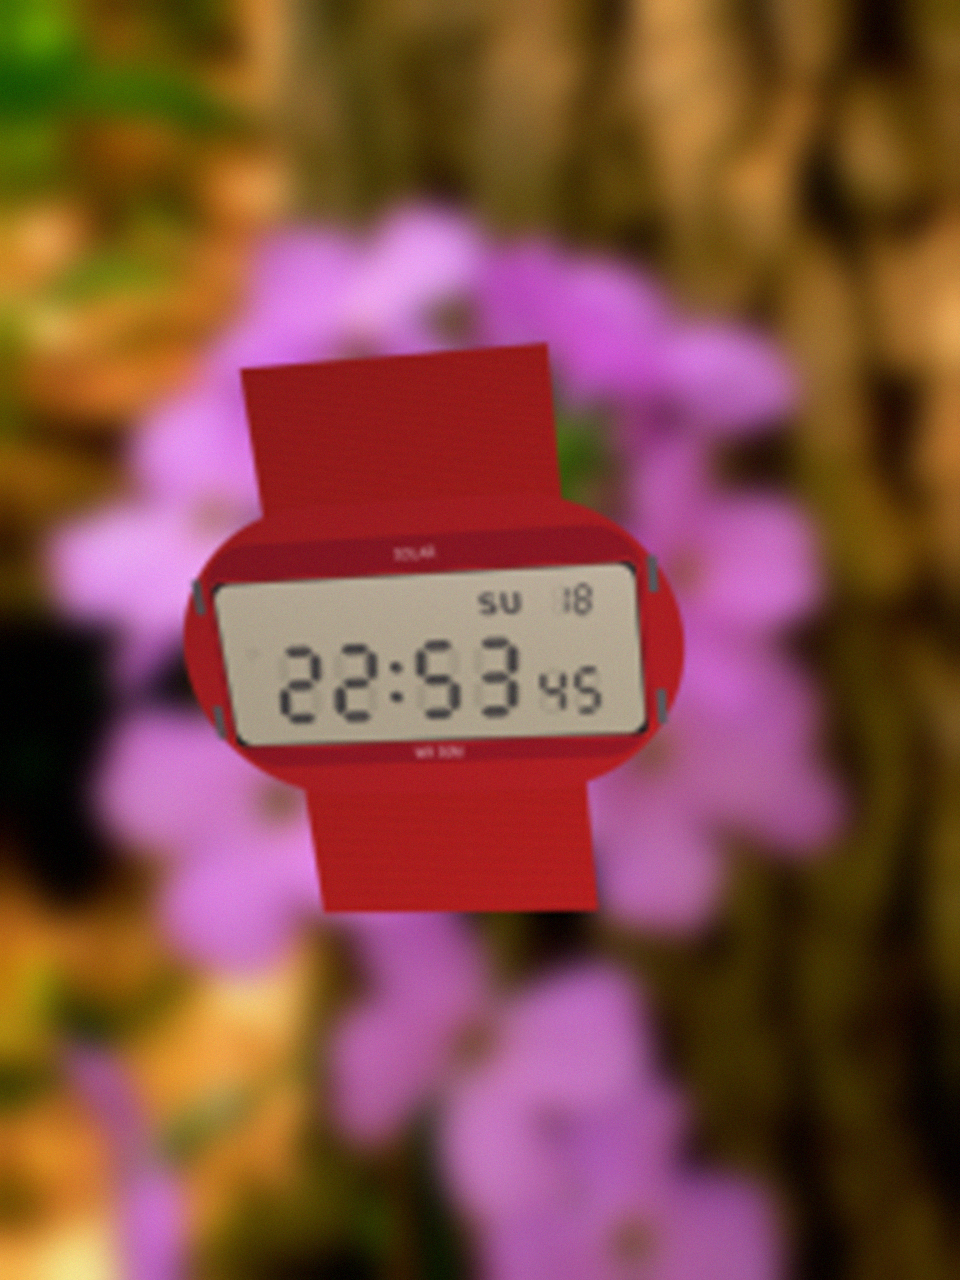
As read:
T22:53:45
